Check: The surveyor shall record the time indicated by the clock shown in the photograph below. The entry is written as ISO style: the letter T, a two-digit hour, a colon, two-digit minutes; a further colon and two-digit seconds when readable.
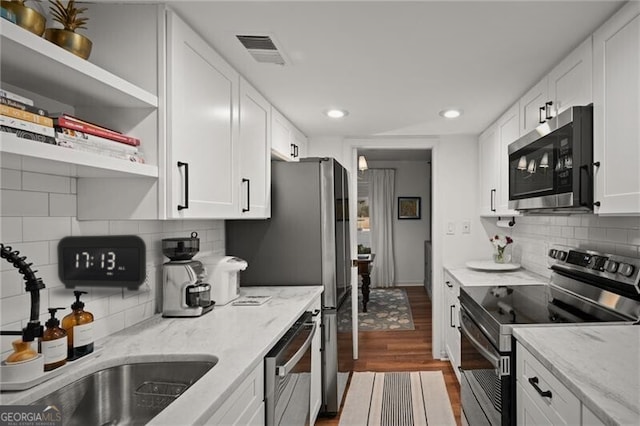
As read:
T17:13
